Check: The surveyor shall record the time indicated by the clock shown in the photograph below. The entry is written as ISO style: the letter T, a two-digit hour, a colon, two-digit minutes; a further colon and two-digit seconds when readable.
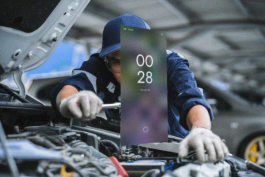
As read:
T00:28
